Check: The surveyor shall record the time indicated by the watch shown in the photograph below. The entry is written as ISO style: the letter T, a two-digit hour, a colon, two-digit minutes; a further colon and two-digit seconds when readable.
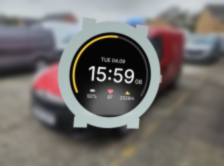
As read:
T15:59
